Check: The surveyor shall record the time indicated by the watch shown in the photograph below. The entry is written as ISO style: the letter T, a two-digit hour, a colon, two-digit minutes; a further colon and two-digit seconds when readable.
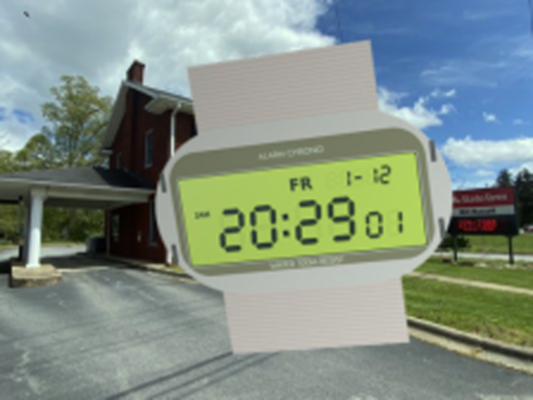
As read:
T20:29:01
